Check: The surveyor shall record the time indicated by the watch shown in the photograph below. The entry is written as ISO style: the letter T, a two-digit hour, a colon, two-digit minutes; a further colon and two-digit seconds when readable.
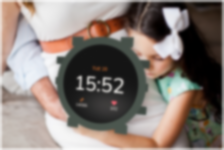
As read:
T15:52
